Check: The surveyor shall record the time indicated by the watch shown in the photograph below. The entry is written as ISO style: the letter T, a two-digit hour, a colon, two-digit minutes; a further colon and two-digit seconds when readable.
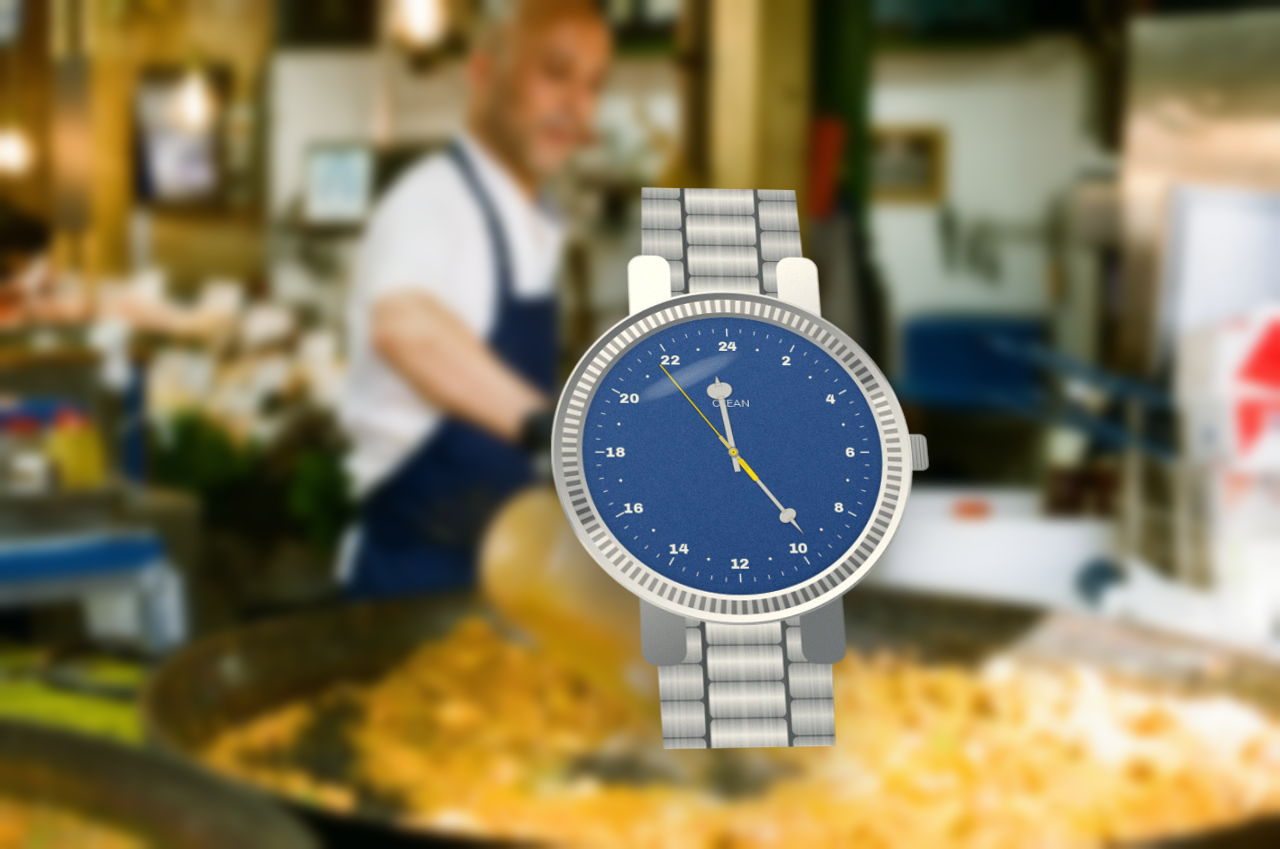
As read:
T23:23:54
